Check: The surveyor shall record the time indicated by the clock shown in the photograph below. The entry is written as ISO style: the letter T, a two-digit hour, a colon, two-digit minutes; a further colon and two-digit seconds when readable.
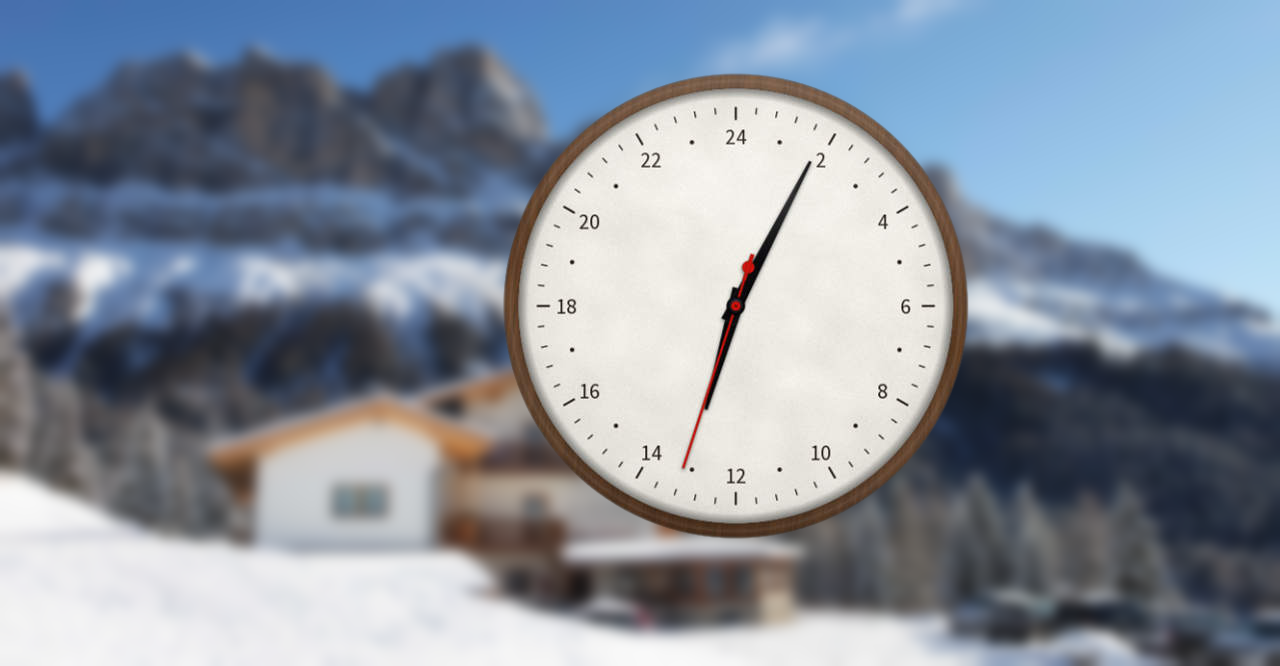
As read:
T13:04:33
